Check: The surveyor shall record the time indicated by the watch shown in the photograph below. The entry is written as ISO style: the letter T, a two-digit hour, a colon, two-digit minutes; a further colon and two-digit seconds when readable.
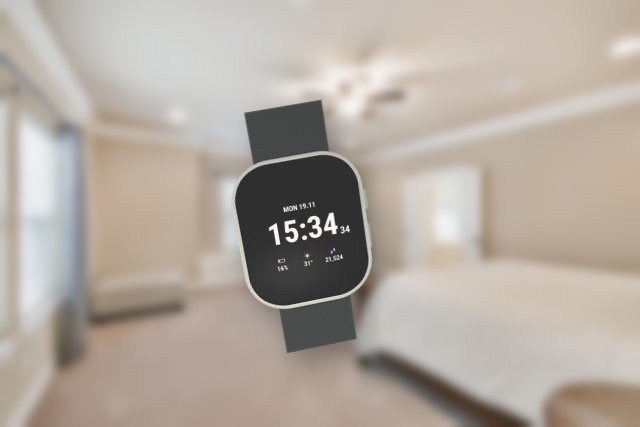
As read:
T15:34:34
